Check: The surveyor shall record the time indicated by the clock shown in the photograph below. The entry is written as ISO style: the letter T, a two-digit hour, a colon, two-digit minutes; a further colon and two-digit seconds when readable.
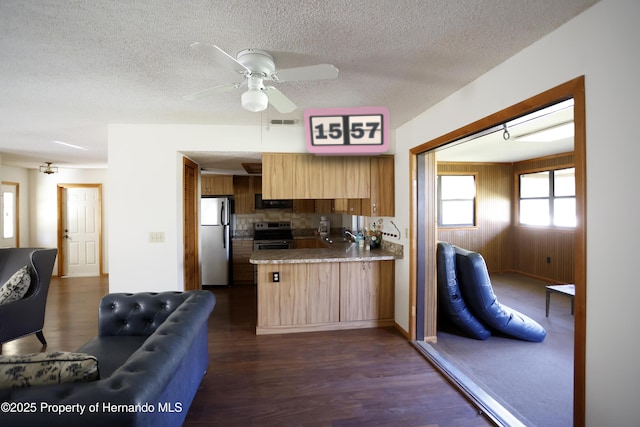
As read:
T15:57
